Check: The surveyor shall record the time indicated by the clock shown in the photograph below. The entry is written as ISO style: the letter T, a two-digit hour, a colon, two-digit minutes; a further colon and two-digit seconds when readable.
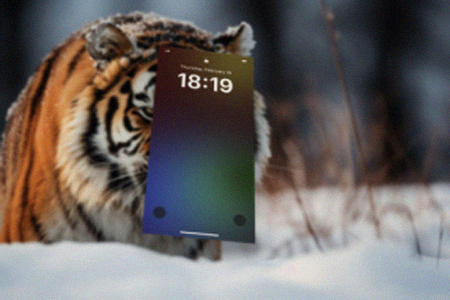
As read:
T18:19
